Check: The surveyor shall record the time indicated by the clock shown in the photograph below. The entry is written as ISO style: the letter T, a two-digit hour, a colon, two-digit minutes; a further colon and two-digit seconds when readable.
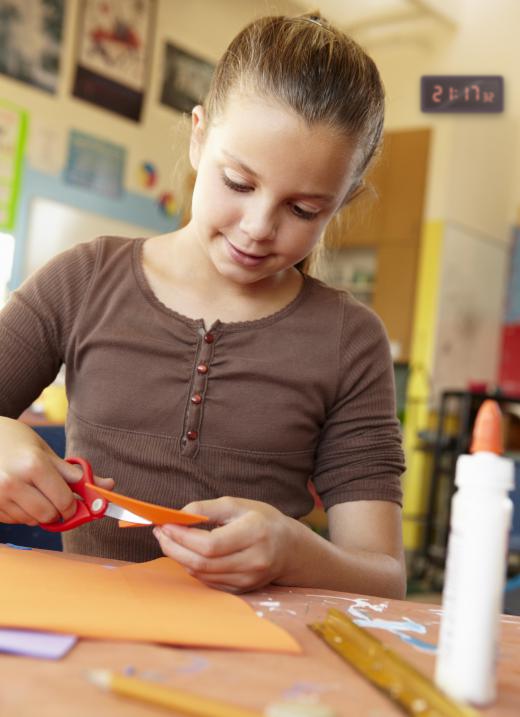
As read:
T21:17
